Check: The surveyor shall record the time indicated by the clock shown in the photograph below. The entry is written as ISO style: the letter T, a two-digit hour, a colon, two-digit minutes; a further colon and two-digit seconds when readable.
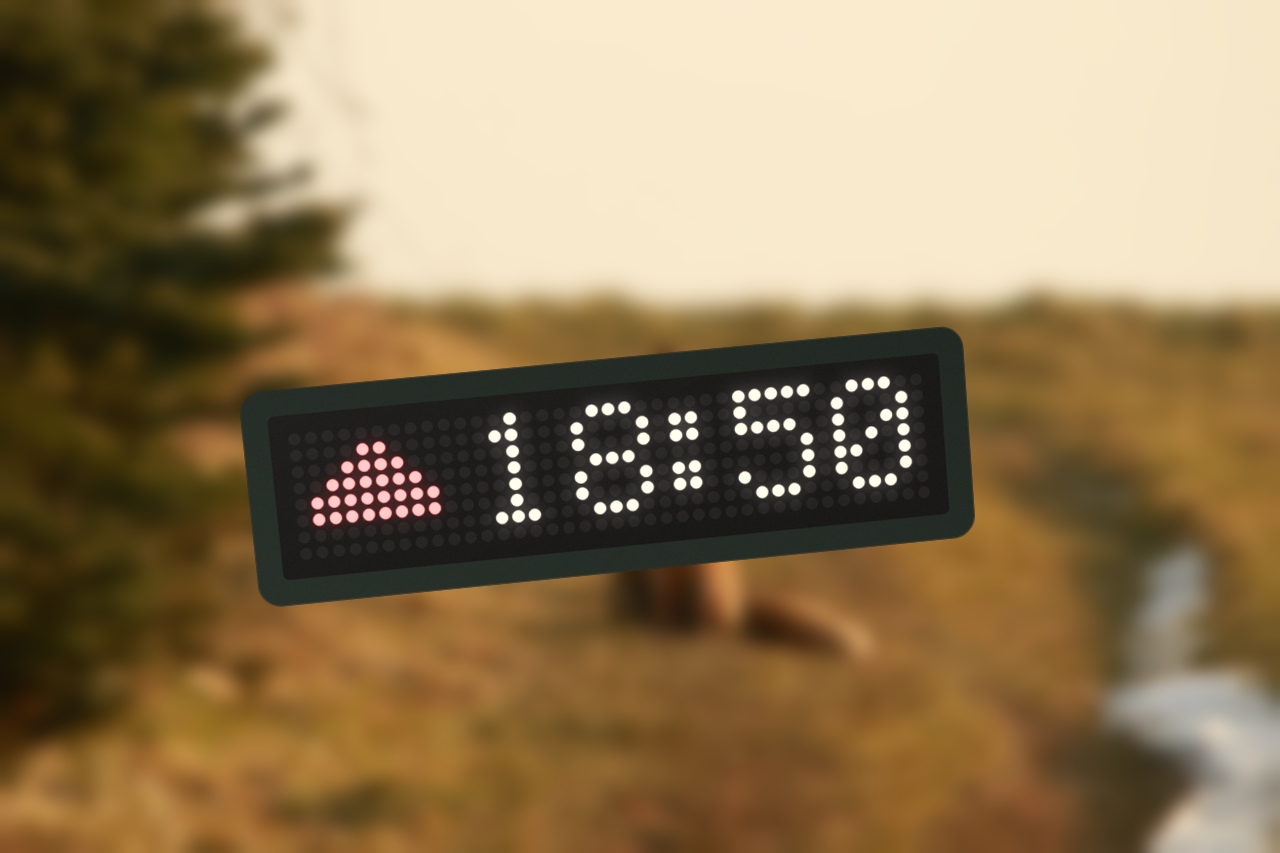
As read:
T18:50
